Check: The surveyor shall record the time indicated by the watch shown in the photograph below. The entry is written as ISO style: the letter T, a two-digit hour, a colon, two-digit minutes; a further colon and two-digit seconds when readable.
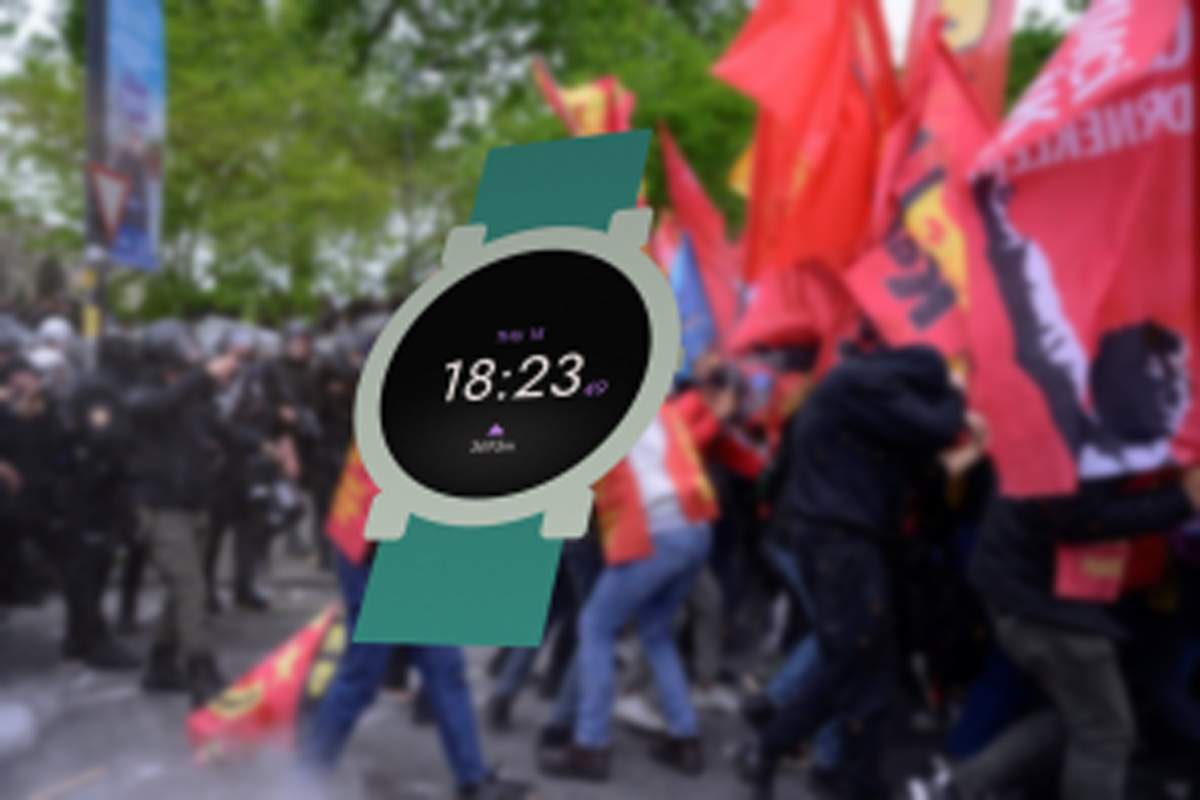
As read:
T18:23
